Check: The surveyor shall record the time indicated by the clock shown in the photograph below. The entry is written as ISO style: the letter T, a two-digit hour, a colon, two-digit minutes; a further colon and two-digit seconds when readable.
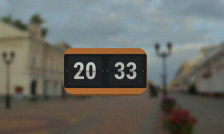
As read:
T20:33
